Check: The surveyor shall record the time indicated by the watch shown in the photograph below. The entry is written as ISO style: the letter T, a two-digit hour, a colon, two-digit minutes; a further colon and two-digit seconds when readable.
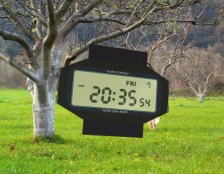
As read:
T20:35:54
